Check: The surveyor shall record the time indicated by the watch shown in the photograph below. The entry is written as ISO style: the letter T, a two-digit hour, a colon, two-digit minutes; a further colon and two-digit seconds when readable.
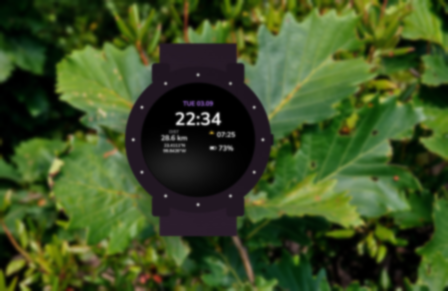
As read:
T22:34
